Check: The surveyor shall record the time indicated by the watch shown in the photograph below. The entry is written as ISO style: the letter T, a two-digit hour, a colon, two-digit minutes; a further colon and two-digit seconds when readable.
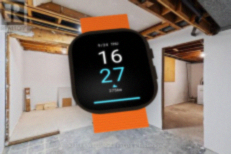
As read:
T16:27
